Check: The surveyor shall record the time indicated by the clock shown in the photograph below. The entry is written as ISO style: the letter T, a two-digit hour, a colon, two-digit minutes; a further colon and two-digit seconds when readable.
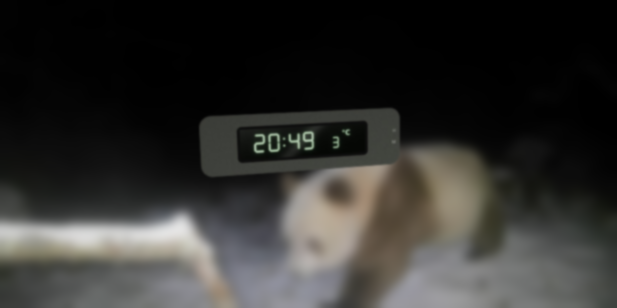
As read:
T20:49
